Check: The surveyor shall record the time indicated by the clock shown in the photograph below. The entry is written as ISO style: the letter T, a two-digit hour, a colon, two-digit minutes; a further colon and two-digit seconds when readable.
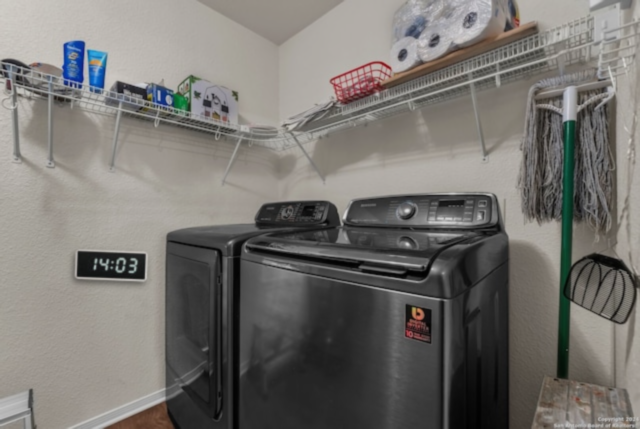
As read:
T14:03
